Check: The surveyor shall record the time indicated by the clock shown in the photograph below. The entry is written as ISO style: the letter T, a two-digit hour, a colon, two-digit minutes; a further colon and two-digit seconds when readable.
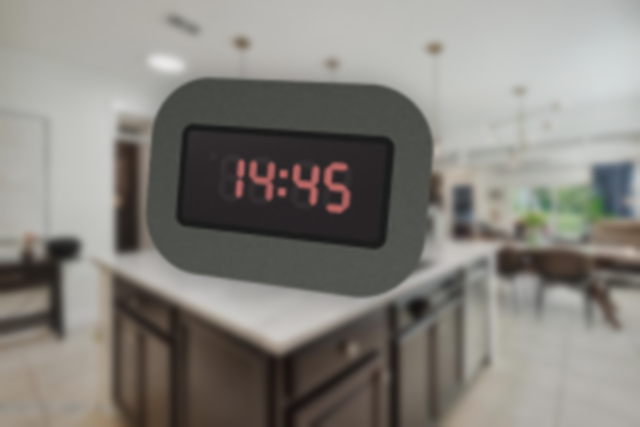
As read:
T14:45
